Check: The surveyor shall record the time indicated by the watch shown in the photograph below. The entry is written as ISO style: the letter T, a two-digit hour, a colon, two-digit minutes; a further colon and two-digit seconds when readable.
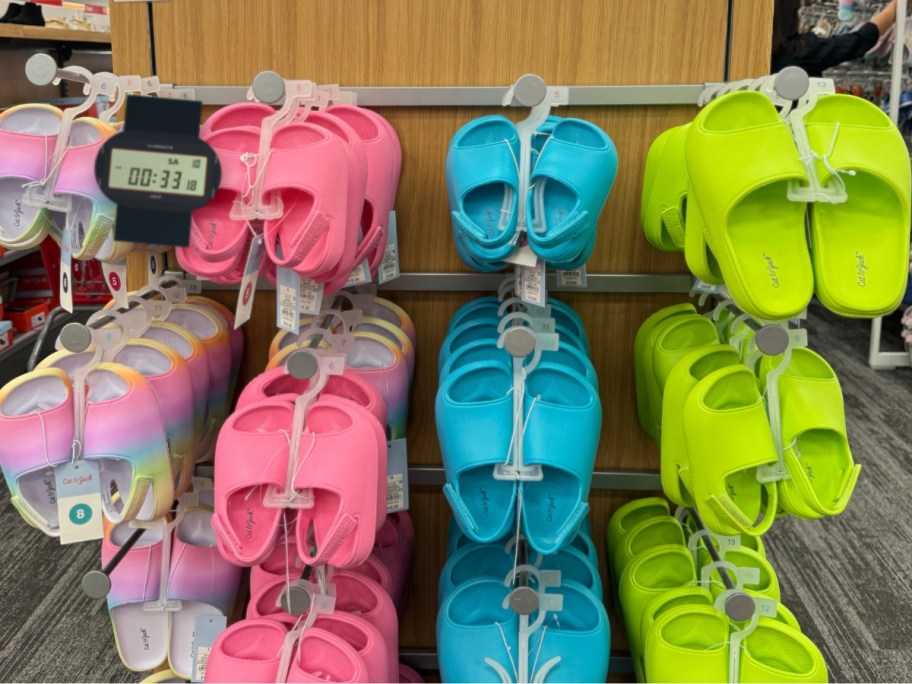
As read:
T00:33
